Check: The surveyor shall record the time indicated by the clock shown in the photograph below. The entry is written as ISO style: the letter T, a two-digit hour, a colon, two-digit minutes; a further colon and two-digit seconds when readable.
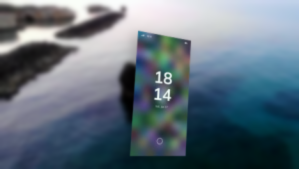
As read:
T18:14
